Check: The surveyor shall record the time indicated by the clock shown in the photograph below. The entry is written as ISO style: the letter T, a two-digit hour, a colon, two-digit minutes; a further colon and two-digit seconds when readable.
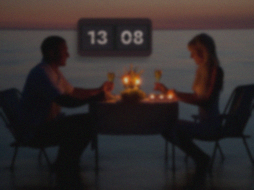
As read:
T13:08
